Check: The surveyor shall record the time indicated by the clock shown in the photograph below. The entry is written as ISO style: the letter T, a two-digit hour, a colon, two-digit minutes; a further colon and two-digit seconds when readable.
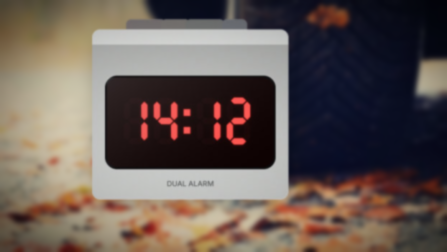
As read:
T14:12
